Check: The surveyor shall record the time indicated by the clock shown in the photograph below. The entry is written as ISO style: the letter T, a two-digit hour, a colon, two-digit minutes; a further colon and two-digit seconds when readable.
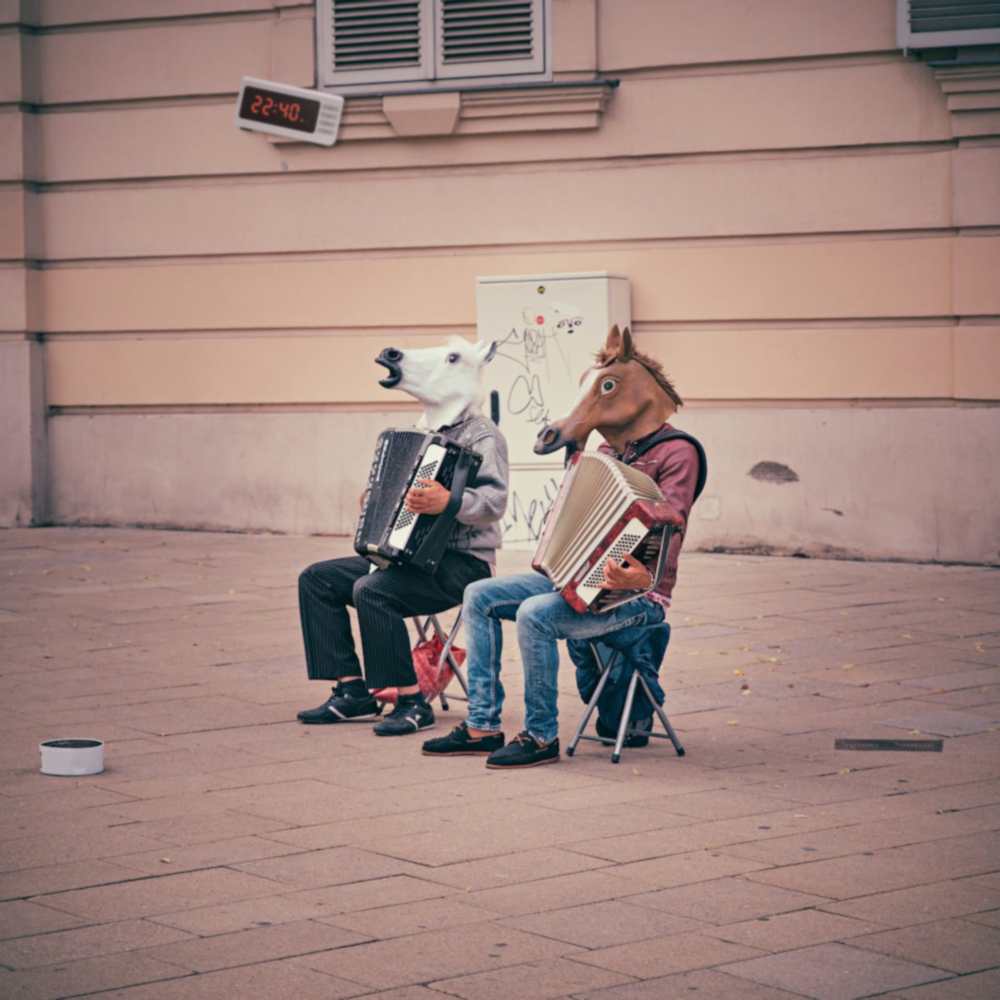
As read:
T22:40
